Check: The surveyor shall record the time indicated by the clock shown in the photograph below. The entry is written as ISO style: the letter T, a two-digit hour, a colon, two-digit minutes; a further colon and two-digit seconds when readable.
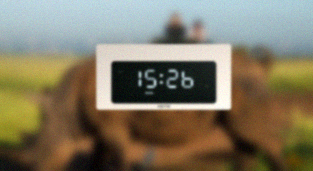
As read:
T15:26
